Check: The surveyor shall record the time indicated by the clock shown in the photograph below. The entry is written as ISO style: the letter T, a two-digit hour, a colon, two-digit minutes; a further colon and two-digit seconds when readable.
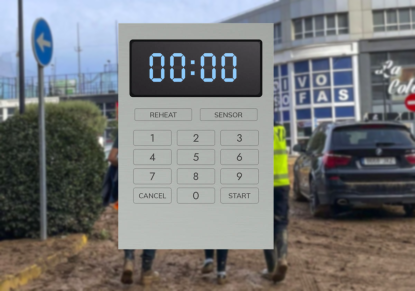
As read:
T00:00
